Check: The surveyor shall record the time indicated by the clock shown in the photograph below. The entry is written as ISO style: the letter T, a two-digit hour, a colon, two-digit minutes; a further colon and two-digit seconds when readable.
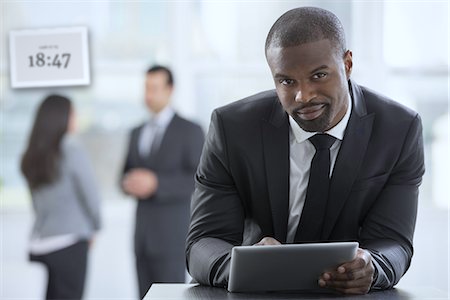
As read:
T18:47
